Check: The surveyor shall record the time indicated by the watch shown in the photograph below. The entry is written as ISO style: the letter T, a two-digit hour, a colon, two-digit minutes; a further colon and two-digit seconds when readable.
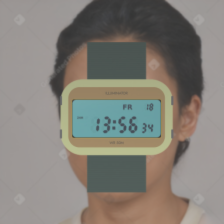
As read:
T13:56:34
